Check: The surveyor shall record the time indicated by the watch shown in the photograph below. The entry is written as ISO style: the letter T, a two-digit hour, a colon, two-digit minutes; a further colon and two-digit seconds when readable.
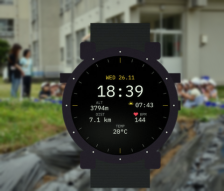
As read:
T18:39
